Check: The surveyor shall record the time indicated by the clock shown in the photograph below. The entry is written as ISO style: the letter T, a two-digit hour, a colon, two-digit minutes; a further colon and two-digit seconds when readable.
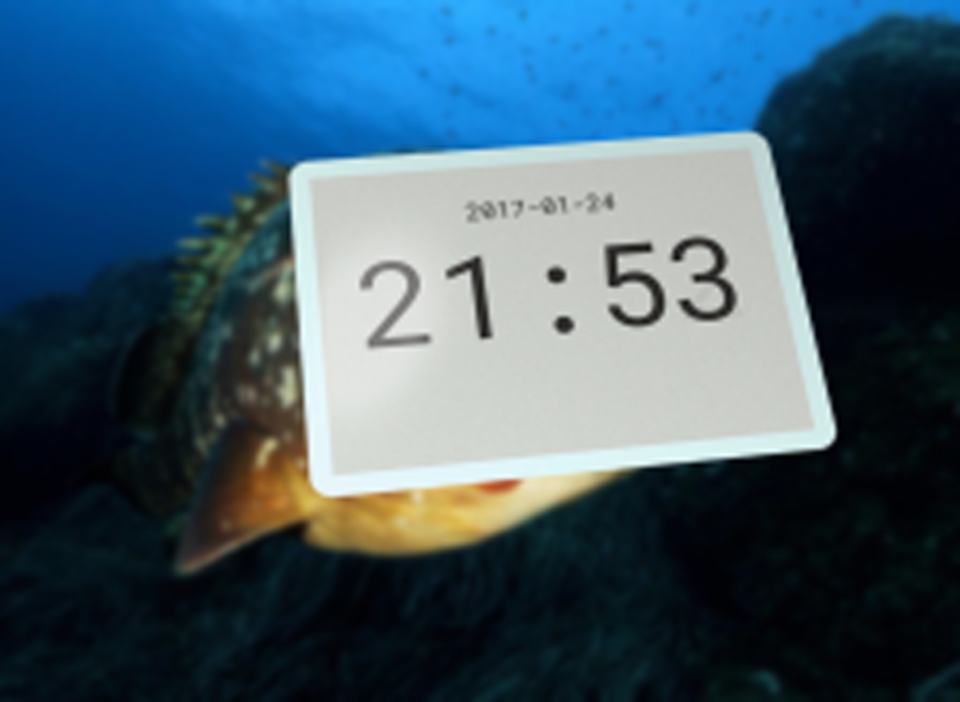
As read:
T21:53
